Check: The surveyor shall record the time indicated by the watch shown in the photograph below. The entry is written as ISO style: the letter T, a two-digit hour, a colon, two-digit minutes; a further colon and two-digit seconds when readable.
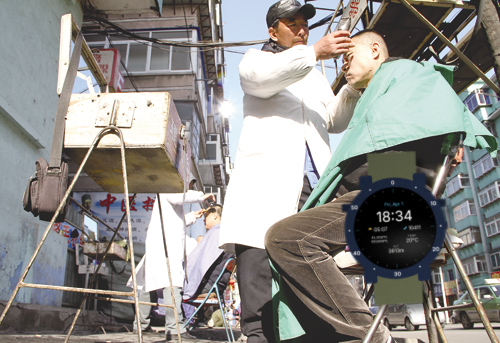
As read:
T18:34
